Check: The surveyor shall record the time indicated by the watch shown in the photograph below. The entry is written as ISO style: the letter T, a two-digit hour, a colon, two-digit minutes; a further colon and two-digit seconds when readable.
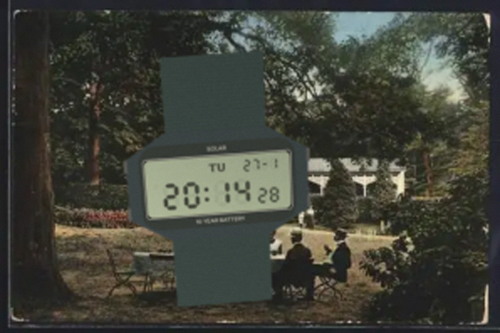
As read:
T20:14:28
